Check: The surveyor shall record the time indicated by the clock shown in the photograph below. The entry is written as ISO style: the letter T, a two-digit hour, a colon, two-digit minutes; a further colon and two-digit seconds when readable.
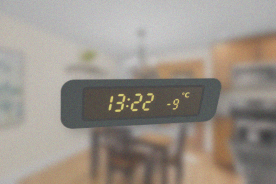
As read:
T13:22
